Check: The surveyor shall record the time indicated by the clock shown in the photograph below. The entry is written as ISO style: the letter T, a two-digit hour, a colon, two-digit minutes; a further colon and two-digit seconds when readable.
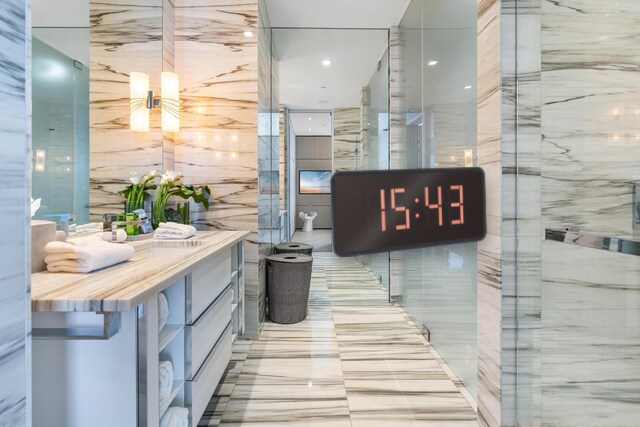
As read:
T15:43
